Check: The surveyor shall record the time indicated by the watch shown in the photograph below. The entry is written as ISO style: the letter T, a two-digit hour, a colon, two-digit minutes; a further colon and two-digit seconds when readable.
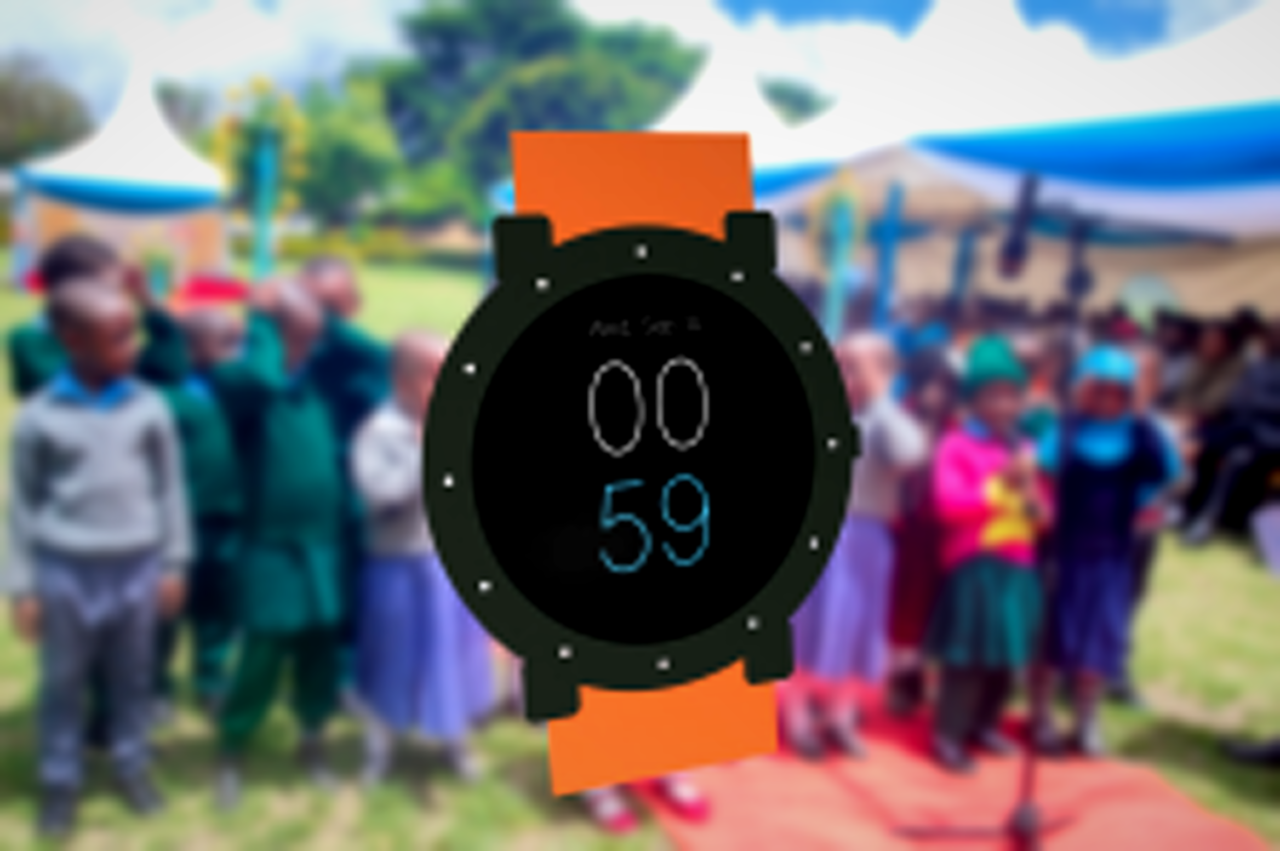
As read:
T00:59
